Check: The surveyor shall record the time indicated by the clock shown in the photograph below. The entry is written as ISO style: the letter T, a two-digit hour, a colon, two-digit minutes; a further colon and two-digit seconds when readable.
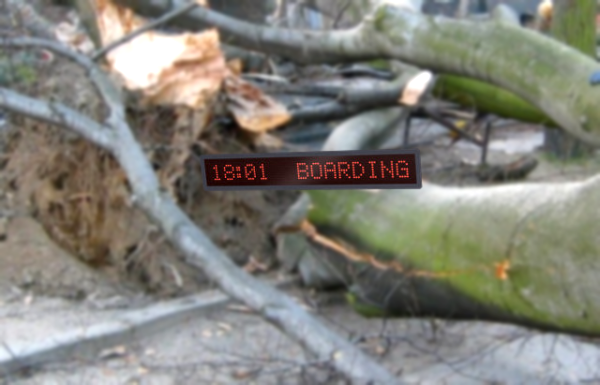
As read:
T18:01
